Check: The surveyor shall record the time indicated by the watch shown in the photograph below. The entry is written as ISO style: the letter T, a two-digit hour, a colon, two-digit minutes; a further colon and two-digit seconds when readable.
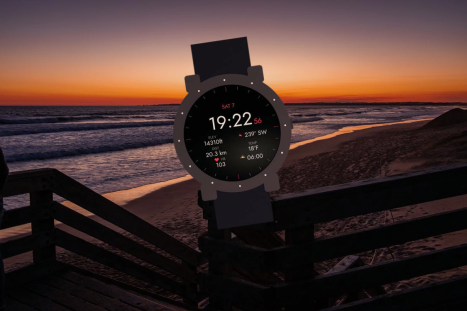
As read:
T19:22:56
